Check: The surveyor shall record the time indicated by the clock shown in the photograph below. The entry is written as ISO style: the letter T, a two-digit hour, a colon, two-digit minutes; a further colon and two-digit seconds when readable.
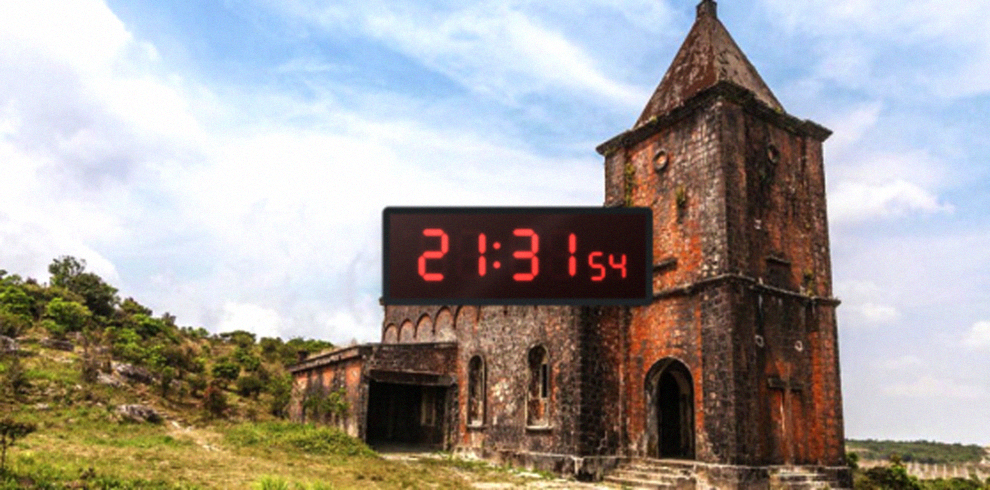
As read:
T21:31:54
